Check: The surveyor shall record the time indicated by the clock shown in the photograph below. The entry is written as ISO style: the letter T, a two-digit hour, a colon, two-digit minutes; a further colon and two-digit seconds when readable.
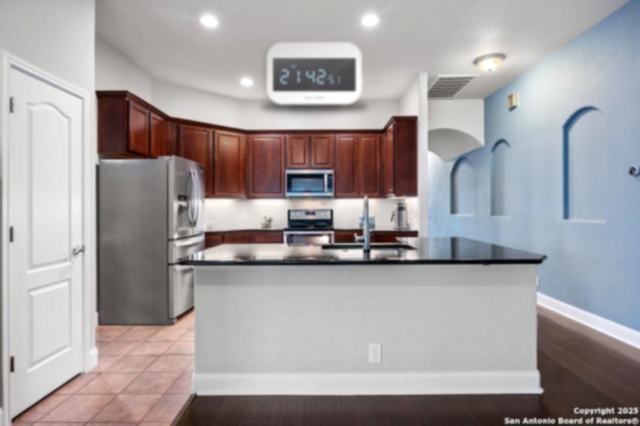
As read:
T21:42
